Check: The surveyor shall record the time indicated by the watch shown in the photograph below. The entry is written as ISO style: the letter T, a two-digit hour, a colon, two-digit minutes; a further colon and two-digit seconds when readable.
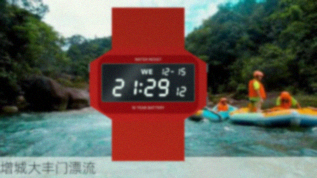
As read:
T21:29
